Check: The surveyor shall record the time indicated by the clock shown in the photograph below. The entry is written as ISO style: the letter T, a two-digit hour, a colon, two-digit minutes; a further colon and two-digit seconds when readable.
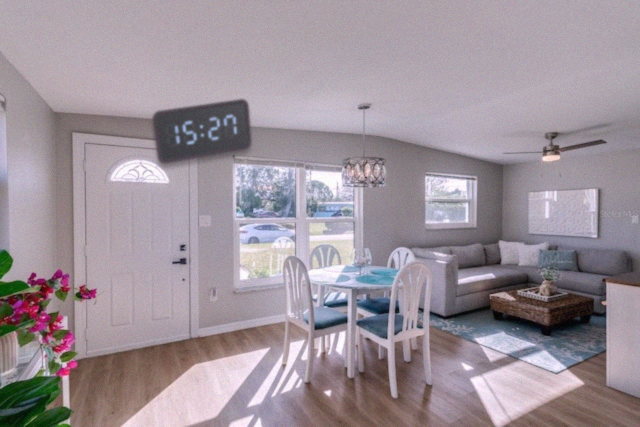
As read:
T15:27
